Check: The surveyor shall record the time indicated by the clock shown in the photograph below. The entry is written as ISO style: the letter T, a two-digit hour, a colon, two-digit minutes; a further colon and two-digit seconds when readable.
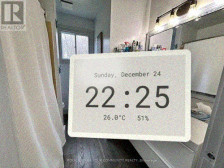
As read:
T22:25
